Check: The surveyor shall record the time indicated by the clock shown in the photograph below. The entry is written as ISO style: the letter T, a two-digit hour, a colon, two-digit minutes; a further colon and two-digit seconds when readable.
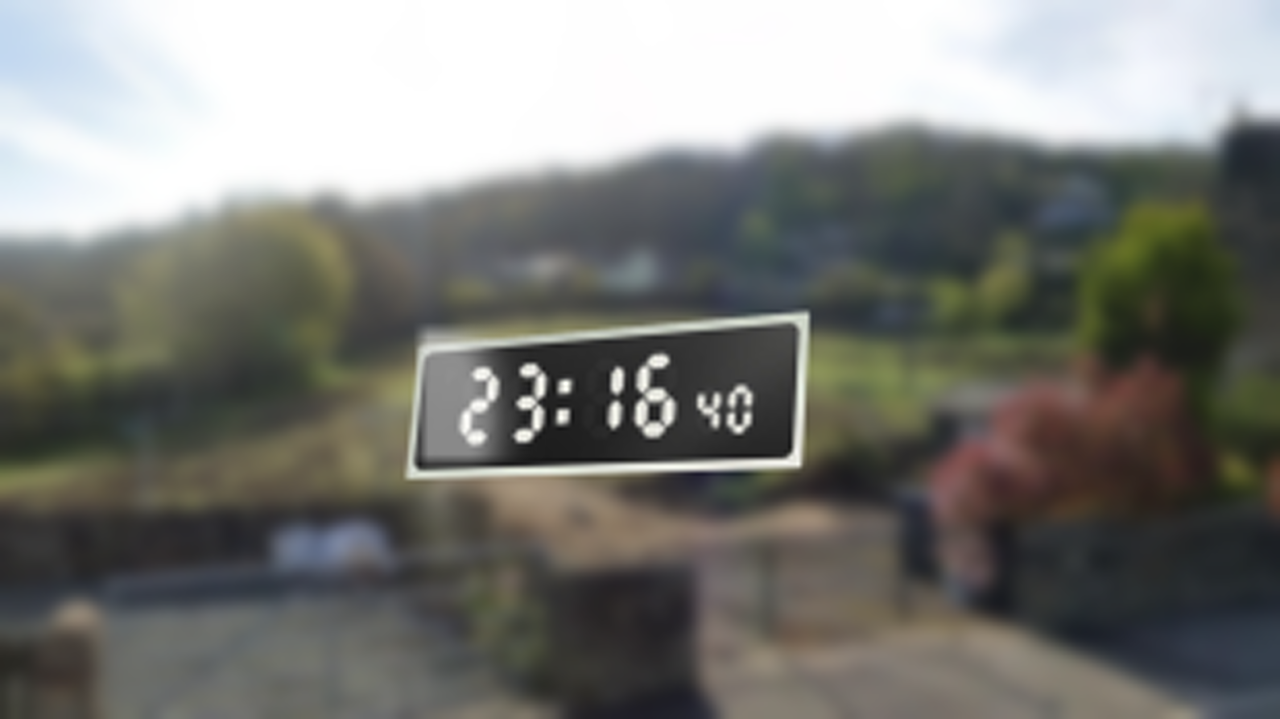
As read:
T23:16:40
